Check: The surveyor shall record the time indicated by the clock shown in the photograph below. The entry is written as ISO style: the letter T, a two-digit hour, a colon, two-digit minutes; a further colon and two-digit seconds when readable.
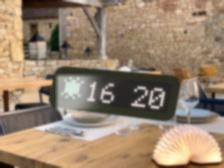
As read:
T16:20
